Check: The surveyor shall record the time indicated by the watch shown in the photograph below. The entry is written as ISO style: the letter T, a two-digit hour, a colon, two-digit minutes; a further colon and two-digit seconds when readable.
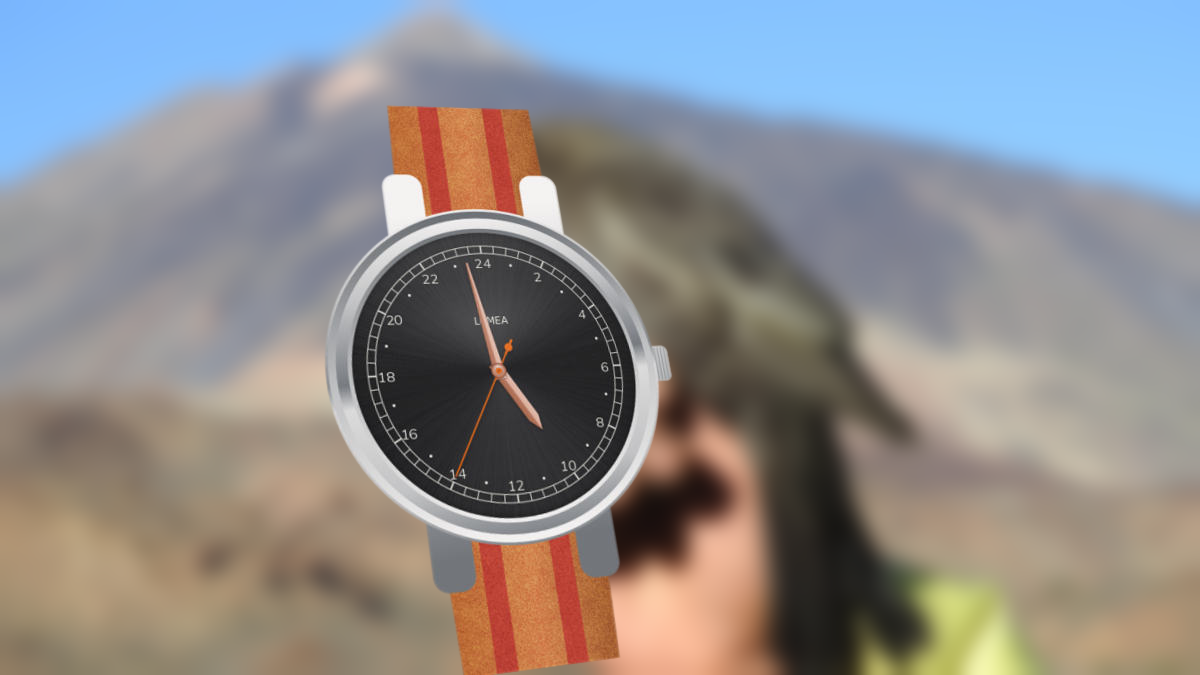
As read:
T09:58:35
